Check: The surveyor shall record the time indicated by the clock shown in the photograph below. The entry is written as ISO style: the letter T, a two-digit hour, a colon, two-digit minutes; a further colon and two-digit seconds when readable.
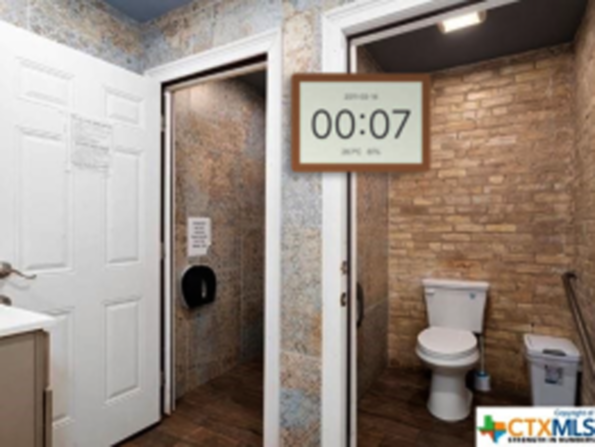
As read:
T00:07
